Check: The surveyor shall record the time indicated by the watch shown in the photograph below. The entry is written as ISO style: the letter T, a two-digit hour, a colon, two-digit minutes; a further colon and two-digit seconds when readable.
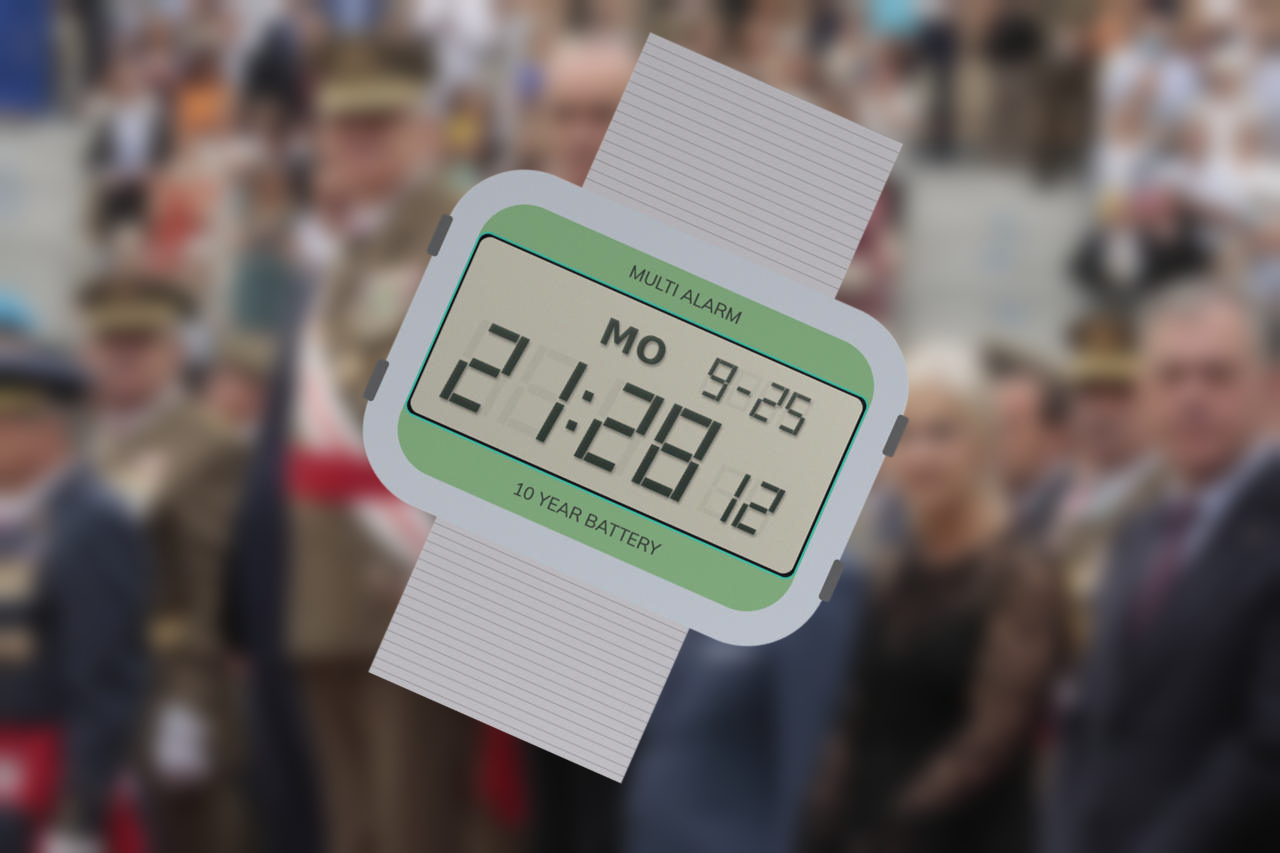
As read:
T21:28:12
